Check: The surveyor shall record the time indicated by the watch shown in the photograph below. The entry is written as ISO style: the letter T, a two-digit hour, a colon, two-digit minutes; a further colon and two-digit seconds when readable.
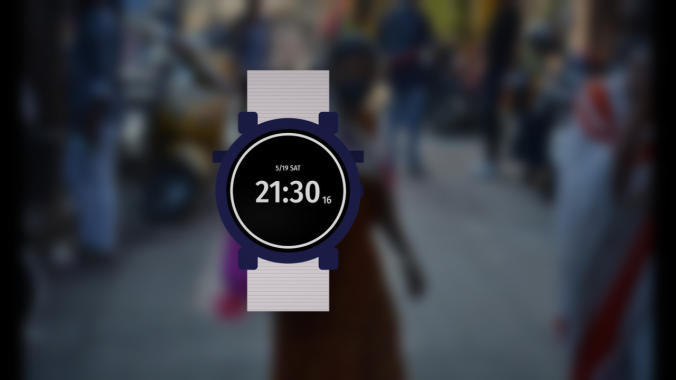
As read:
T21:30:16
